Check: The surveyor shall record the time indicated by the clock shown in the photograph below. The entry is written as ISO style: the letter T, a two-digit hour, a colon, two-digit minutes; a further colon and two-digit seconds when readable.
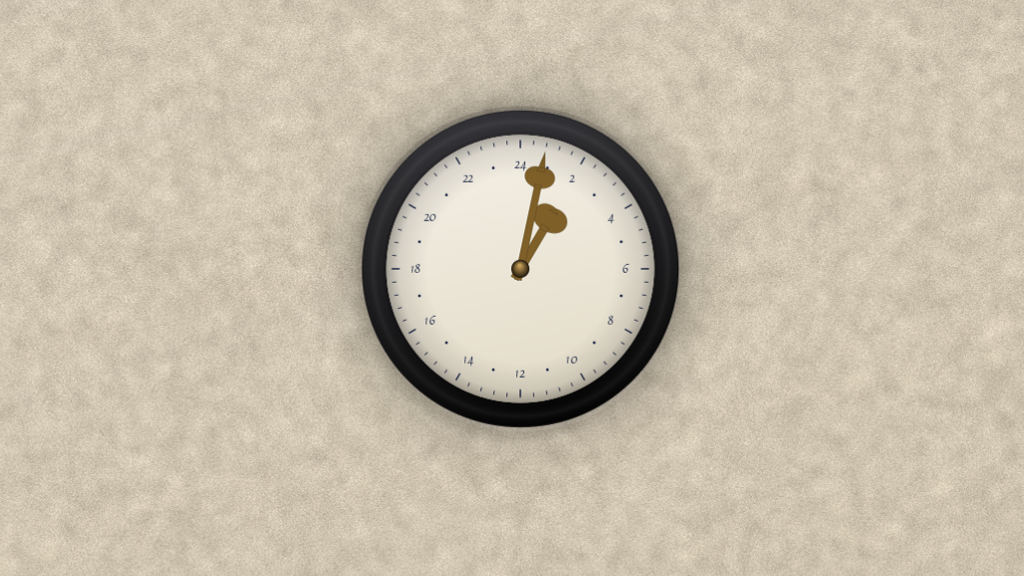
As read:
T02:02
